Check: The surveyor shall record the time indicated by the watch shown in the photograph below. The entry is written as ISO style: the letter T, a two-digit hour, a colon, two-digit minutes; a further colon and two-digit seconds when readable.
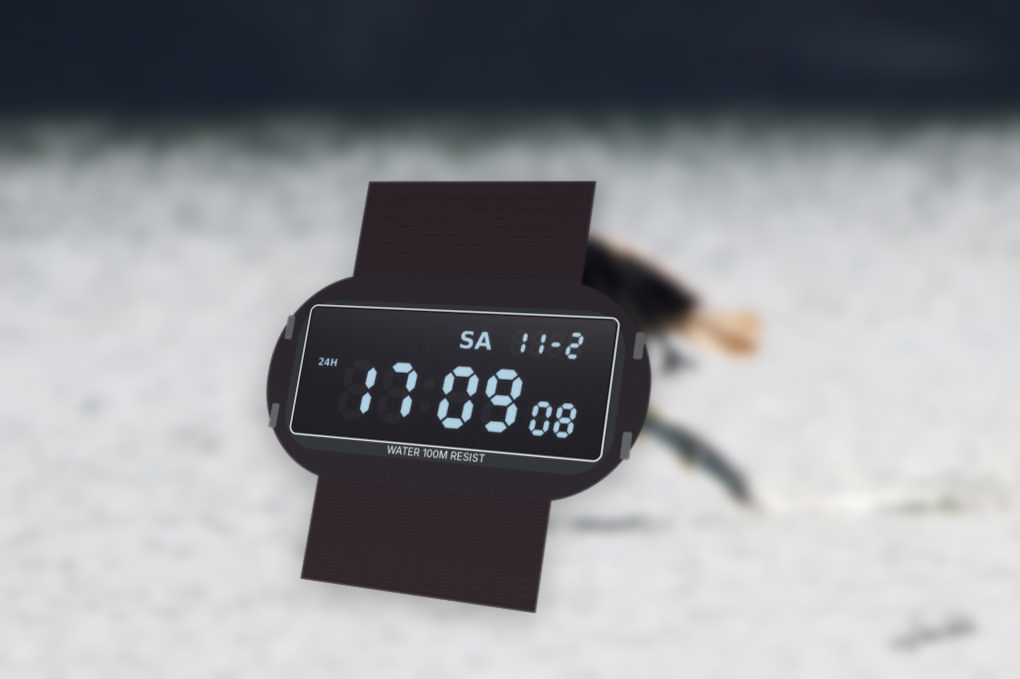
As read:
T17:09:08
